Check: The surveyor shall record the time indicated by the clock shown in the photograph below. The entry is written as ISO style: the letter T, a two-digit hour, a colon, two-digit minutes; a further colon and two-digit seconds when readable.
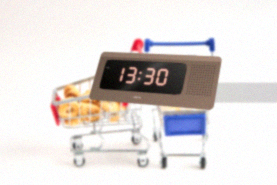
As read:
T13:30
